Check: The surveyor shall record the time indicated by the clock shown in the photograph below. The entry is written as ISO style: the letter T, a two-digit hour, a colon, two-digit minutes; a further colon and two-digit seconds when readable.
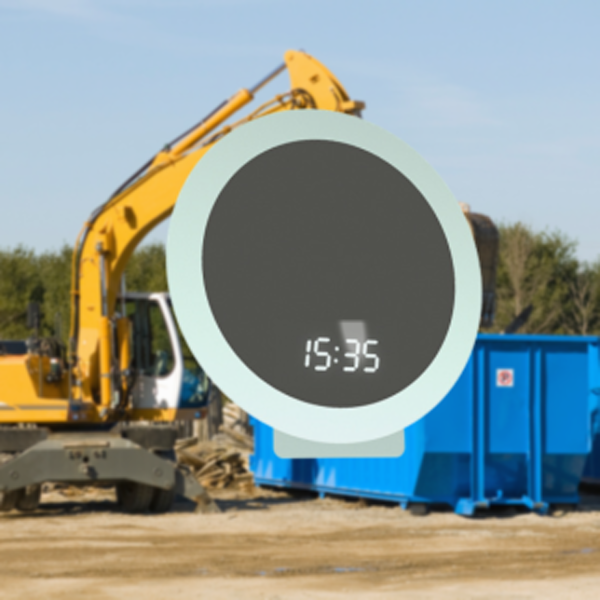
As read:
T15:35
